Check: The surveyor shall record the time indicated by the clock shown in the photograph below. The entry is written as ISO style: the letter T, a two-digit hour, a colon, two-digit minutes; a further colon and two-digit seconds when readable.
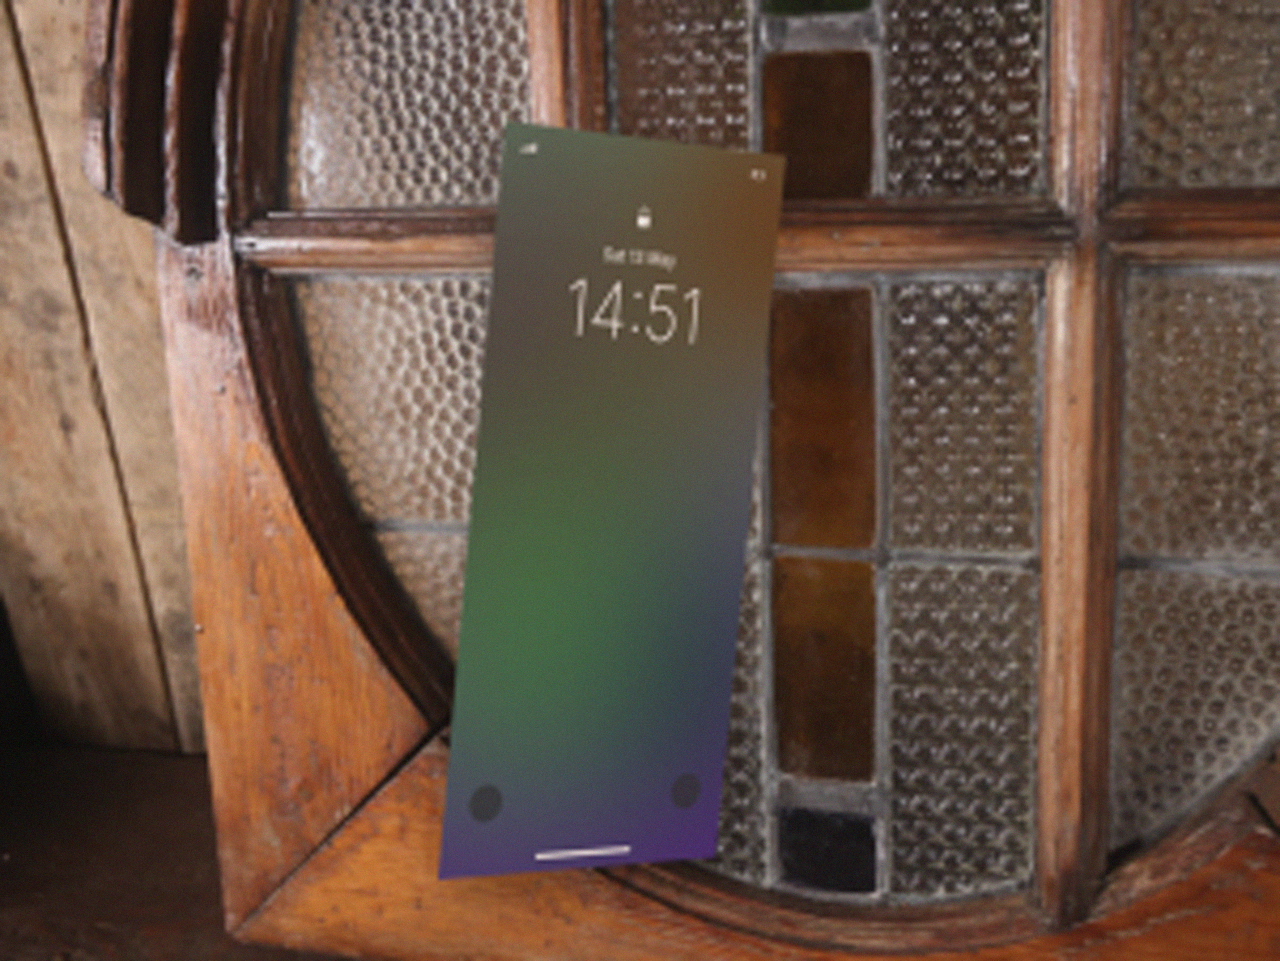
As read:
T14:51
